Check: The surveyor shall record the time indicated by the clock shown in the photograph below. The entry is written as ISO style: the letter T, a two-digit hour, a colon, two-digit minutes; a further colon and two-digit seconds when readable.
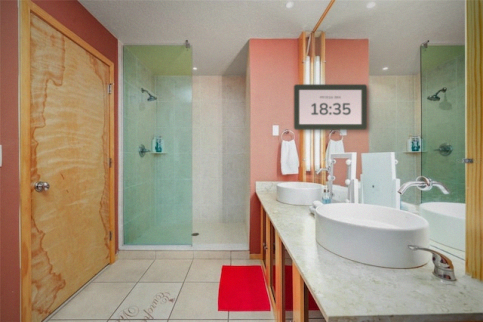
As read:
T18:35
